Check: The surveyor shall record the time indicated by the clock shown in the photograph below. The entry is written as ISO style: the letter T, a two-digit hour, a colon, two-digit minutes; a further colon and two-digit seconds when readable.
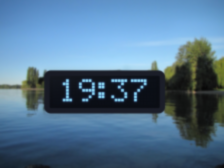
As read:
T19:37
